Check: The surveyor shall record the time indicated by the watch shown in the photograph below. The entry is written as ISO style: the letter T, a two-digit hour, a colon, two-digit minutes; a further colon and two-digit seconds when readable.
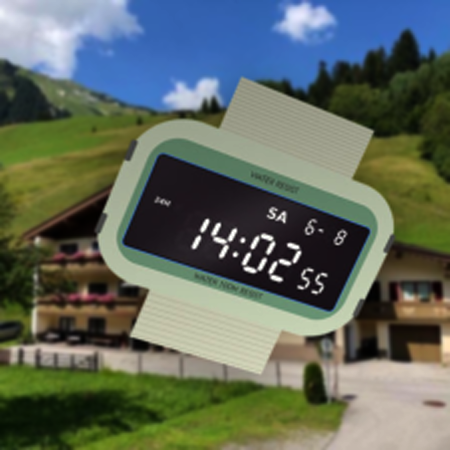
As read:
T14:02:55
